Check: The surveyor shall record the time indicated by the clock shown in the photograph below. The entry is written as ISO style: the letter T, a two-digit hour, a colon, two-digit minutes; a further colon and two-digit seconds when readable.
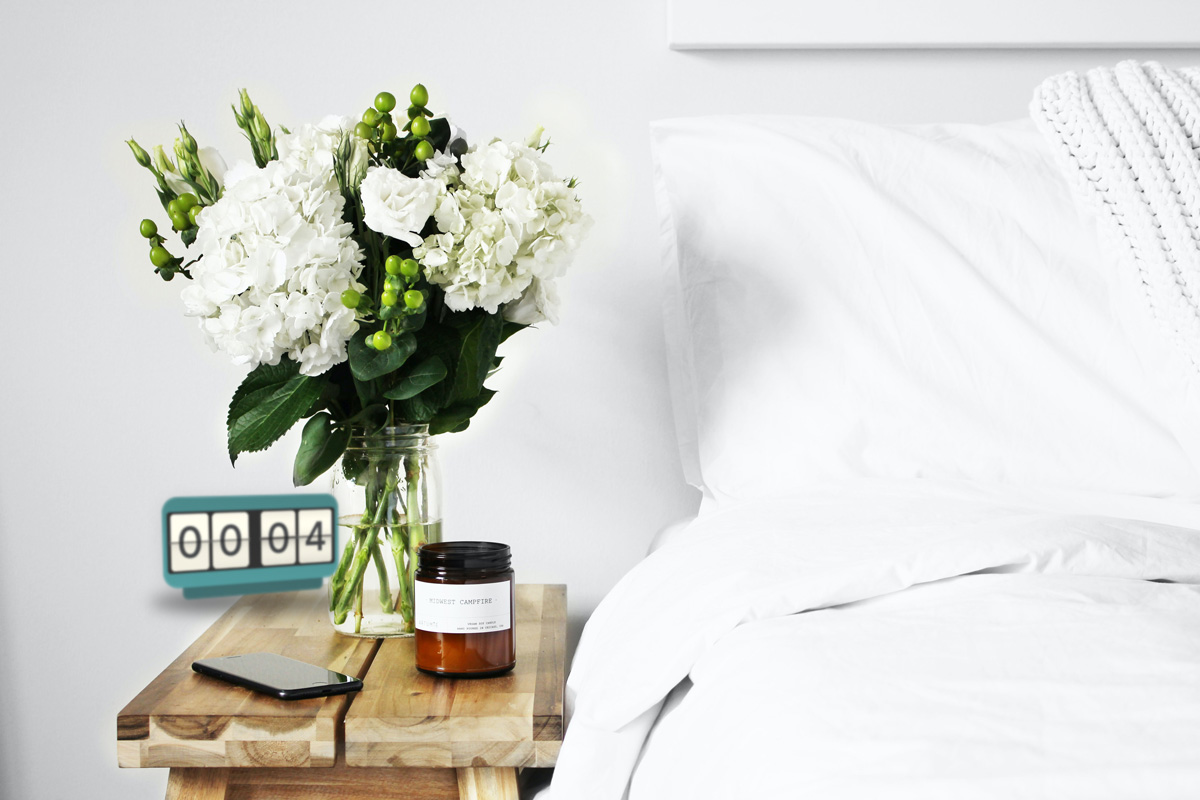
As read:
T00:04
